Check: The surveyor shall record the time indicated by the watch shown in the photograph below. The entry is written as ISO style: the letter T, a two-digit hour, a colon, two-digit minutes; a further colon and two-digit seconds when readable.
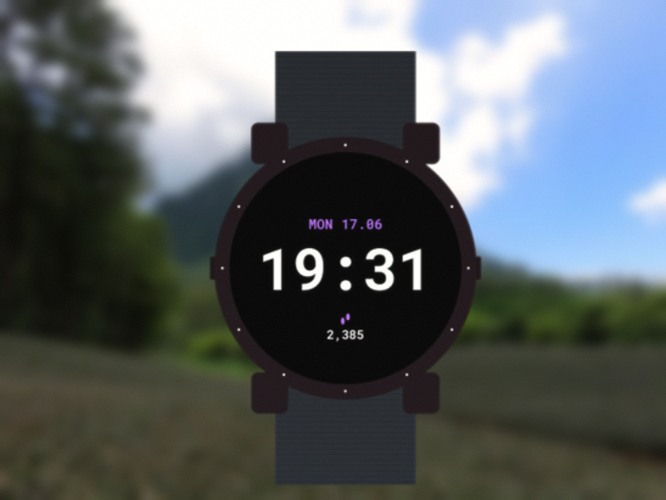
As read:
T19:31
